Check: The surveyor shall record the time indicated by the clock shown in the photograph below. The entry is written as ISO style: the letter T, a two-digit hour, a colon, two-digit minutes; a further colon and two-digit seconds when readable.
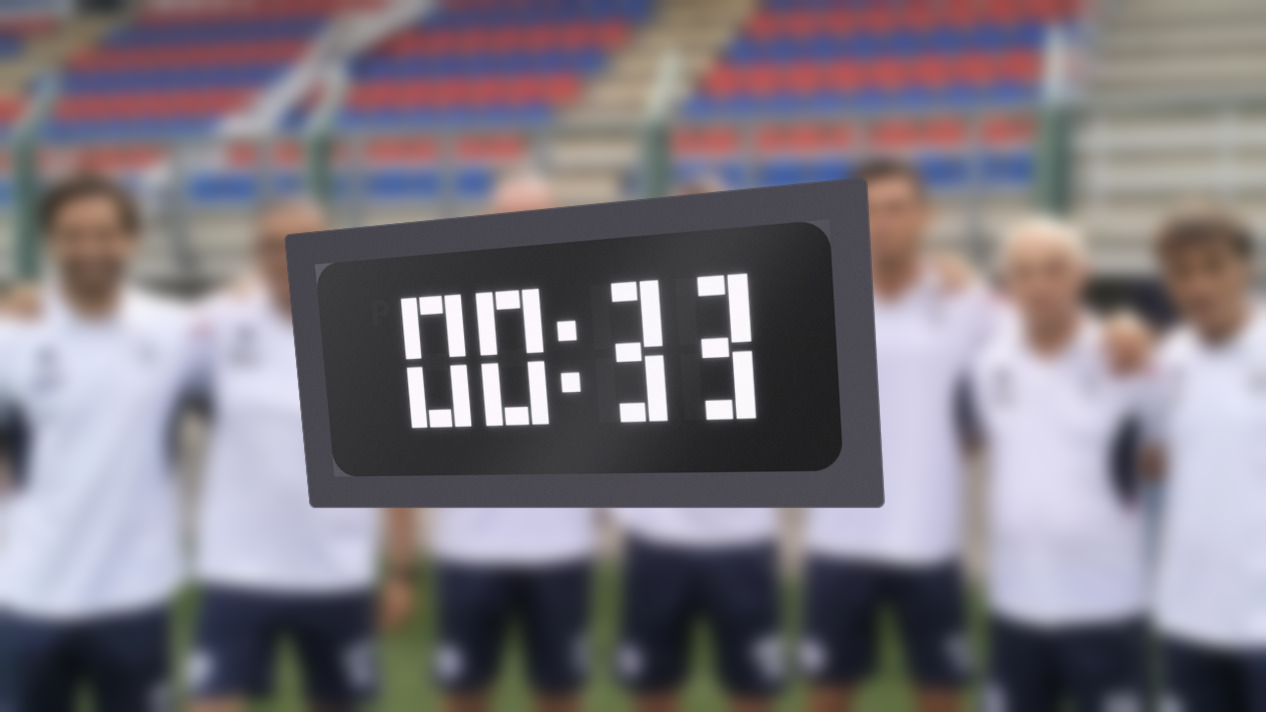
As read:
T00:33
